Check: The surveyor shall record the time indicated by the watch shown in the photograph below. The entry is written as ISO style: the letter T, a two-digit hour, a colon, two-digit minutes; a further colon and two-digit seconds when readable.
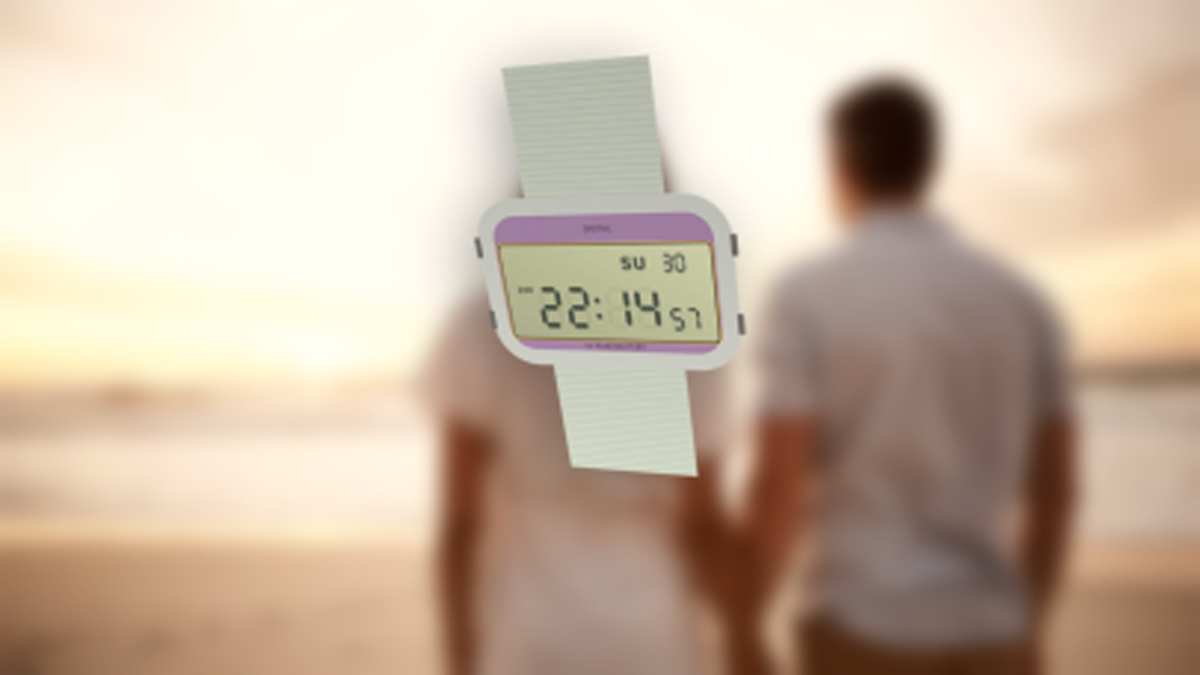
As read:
T22:14:57
